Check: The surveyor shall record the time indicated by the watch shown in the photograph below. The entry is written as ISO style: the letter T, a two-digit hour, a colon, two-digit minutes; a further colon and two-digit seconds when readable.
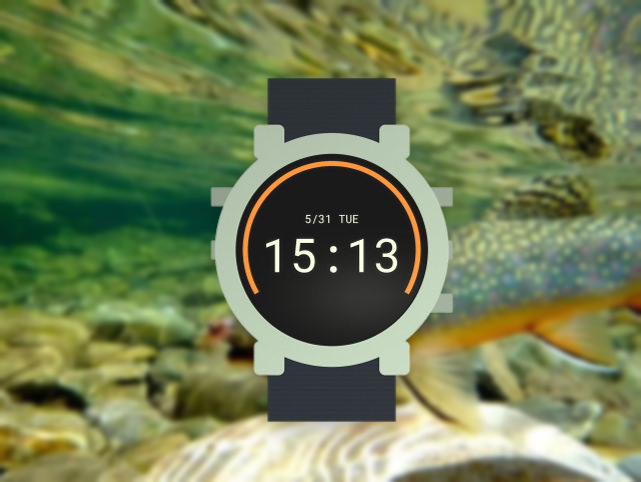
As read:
T15:13
